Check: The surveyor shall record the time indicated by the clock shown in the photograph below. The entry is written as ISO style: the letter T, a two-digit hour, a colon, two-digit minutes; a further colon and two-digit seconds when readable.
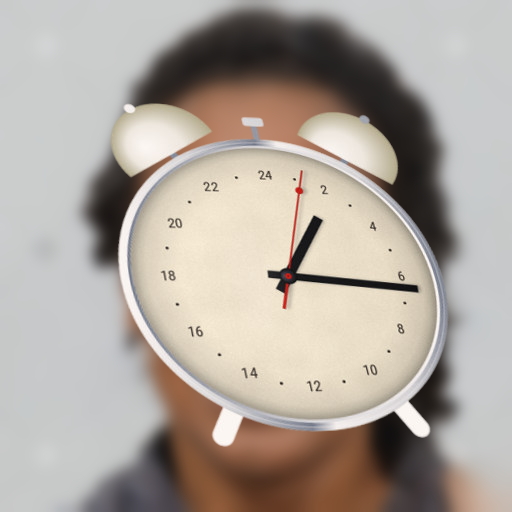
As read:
T02:16:03
